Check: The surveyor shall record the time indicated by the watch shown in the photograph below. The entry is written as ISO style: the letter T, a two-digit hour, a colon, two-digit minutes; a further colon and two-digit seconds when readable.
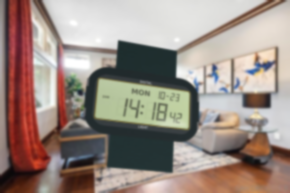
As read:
T14:18
